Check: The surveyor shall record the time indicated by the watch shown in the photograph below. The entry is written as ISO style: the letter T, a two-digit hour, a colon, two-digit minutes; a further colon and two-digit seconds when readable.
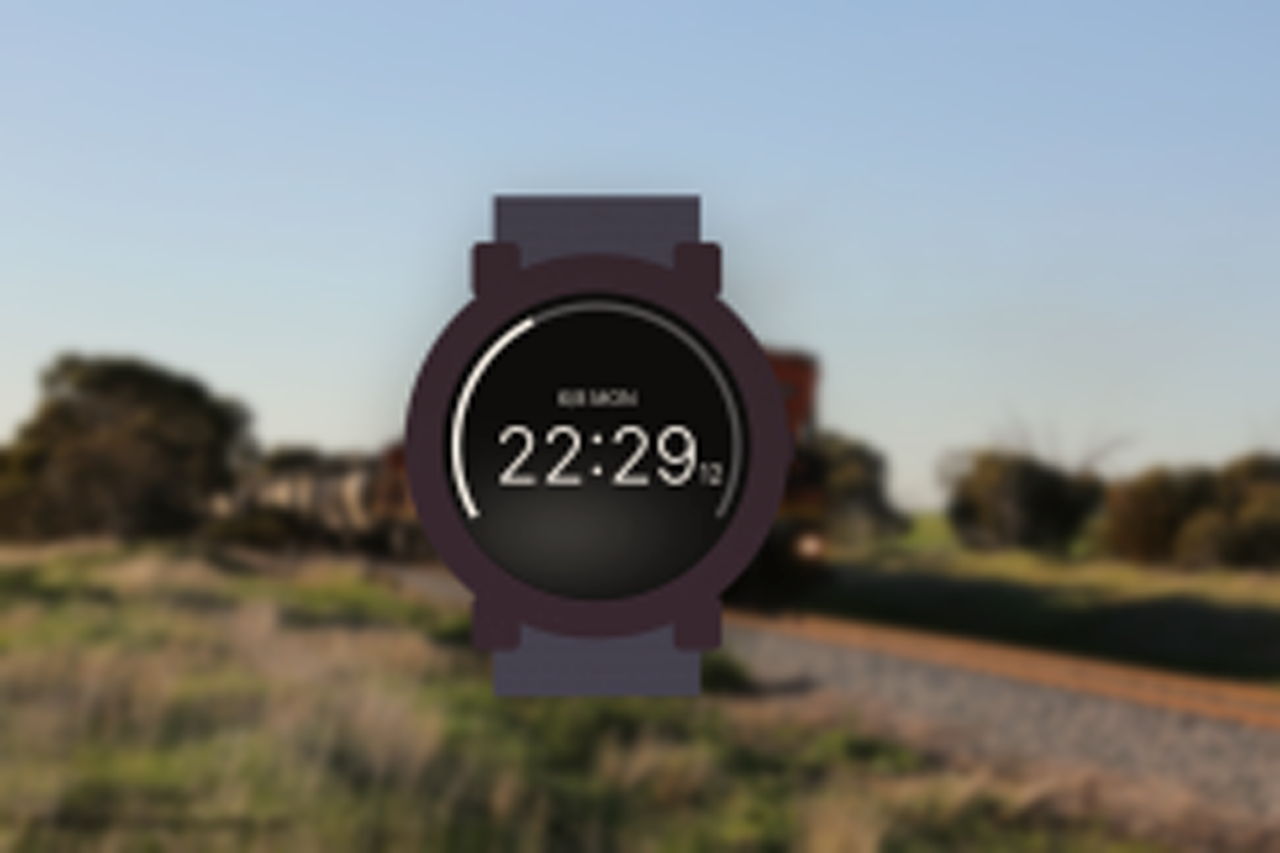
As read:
T22:29
